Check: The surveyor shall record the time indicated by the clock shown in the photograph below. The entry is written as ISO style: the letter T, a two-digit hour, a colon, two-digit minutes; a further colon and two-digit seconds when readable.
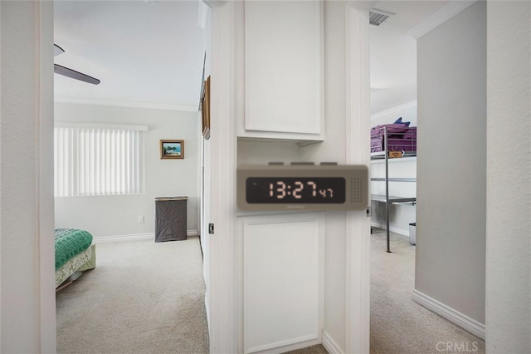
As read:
T13:27:47
